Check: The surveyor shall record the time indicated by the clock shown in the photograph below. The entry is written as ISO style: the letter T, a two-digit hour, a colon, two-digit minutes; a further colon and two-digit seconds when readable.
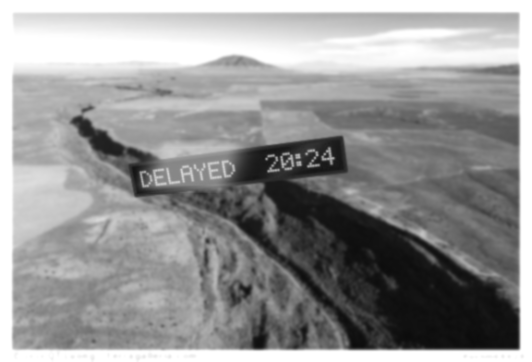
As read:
T20:24
